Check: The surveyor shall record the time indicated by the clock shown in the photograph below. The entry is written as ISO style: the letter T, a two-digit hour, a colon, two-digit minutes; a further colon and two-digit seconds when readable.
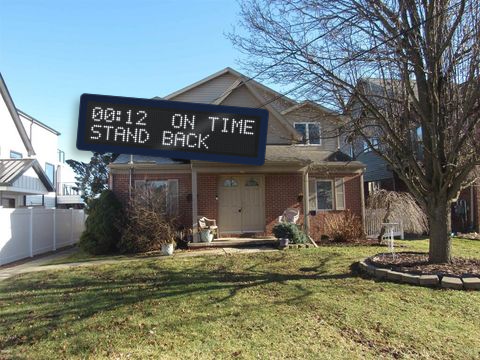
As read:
T00:12
